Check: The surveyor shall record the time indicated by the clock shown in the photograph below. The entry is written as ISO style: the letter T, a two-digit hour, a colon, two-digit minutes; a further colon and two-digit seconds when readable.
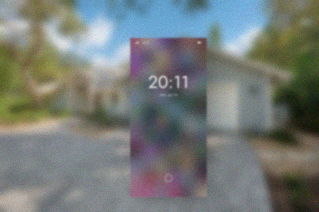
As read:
T20:11
